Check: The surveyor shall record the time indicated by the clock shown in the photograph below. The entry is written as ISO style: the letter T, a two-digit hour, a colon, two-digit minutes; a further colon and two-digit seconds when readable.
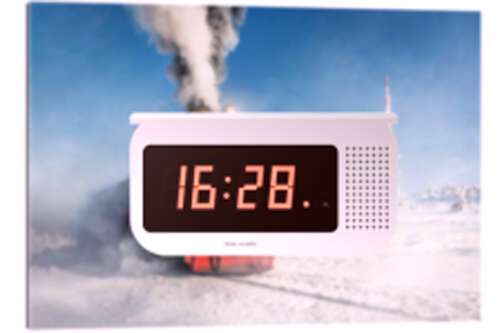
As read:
T16:28
